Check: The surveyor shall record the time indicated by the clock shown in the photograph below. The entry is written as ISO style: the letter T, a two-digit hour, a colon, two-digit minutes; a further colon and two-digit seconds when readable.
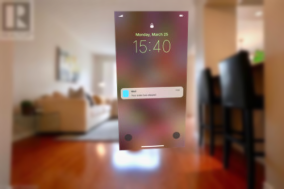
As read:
T15:40
